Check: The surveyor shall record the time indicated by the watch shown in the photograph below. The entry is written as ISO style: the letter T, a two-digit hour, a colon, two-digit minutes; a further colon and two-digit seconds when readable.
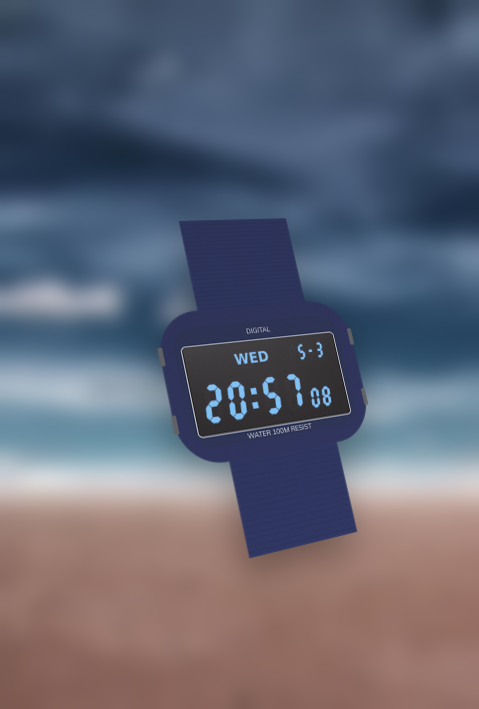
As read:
T20:57:08
